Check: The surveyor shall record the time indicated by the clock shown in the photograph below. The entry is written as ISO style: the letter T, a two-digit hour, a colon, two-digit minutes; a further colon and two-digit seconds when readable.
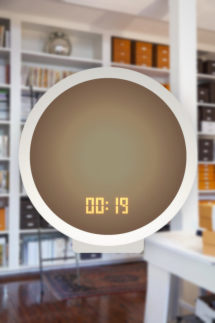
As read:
T00:19
